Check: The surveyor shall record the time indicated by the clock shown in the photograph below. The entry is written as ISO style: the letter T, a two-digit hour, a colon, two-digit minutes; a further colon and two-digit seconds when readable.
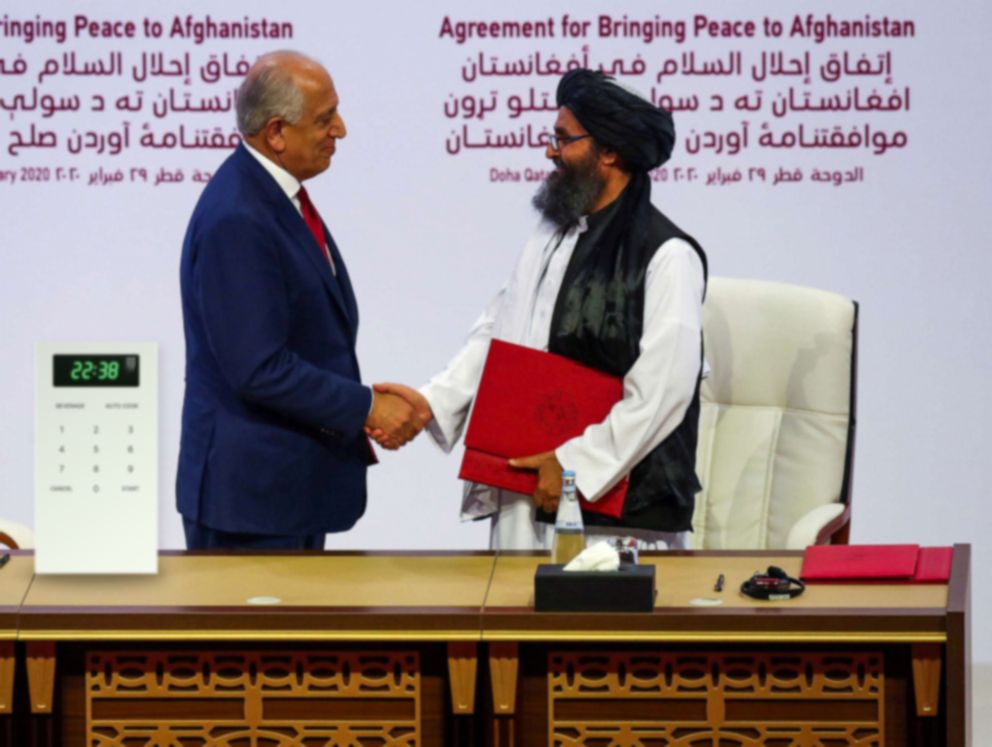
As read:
T22:38
